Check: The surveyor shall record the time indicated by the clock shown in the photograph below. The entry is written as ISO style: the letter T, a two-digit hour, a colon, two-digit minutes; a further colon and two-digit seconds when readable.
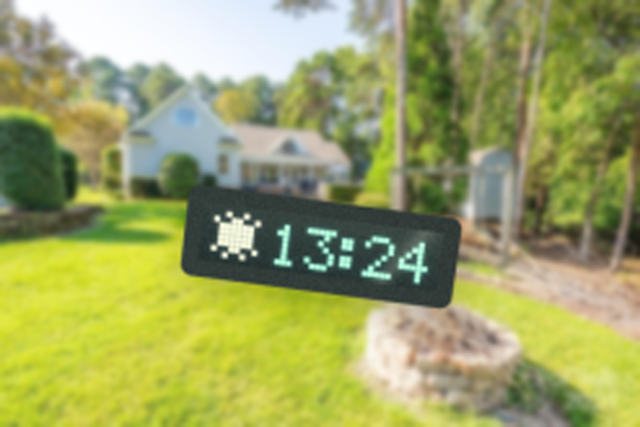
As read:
T13:24
